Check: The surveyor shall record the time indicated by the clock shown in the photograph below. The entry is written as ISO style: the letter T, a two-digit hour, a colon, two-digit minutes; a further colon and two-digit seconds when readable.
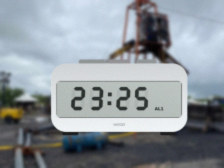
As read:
T23:25
